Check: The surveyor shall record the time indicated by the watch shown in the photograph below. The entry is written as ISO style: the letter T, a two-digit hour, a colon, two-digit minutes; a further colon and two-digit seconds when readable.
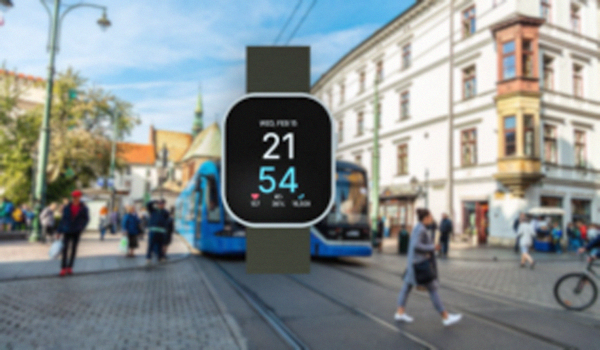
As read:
T21:54
